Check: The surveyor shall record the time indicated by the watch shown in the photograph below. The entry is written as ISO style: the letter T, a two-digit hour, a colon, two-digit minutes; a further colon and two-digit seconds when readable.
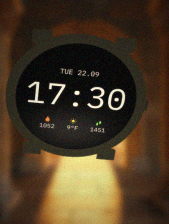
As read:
T17:30
